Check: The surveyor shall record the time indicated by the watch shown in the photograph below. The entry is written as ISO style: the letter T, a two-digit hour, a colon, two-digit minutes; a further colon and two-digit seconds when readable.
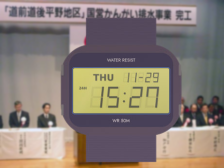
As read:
T15:27
